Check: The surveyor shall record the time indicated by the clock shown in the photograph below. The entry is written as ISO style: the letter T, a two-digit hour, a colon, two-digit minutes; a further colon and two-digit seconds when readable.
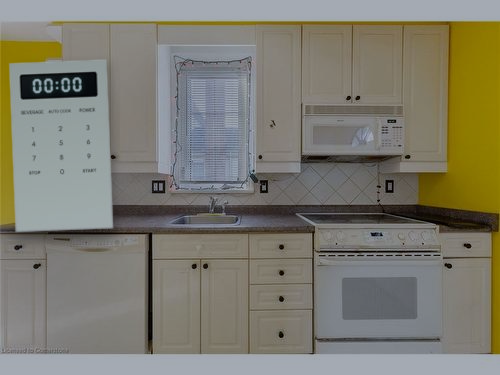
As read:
T00:00
